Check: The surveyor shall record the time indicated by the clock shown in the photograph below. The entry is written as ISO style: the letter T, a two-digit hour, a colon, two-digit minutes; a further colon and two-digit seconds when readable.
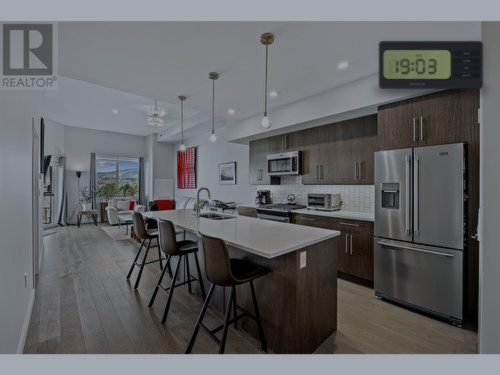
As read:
T19:03
